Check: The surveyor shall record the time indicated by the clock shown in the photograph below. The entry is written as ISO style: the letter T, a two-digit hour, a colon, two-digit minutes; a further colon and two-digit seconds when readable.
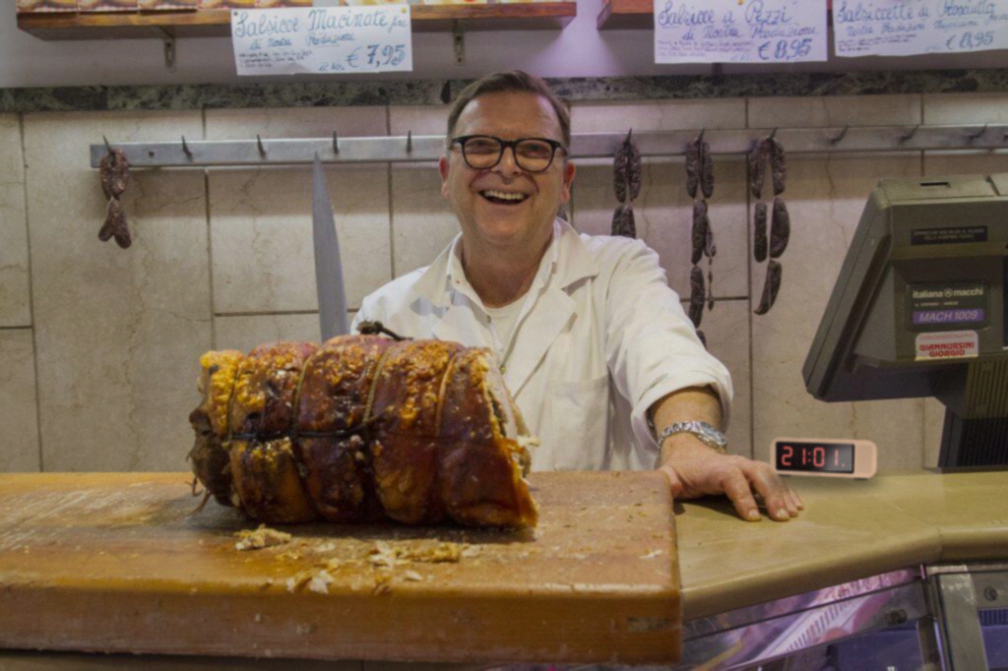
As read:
T21:01
